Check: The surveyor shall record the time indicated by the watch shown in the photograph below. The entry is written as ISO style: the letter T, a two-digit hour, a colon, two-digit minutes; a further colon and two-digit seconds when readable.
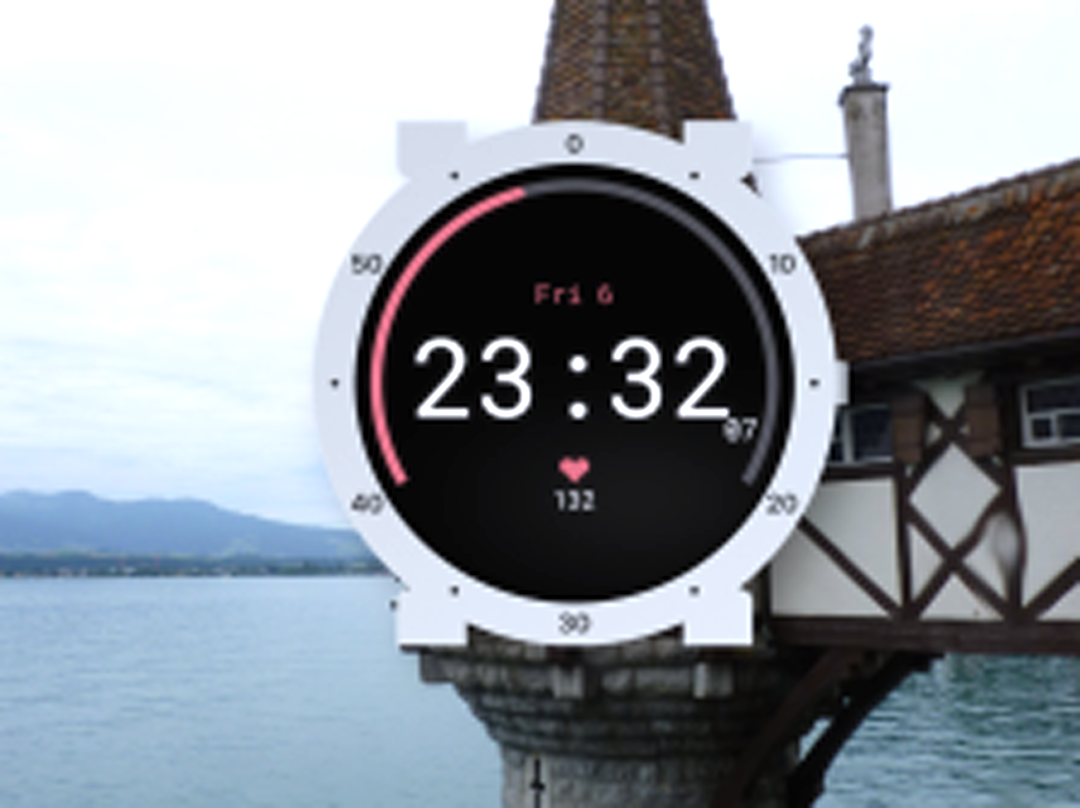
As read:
T23:32
